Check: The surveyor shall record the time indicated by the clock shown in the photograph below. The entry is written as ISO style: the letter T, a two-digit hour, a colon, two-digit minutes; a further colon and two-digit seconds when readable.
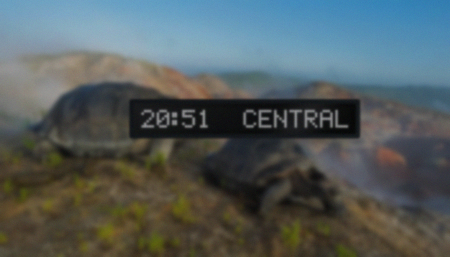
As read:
T20:51
